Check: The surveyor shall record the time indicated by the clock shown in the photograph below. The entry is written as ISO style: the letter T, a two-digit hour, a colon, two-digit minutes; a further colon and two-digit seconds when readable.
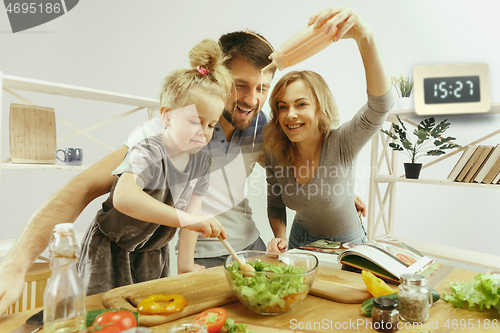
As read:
T15:27
